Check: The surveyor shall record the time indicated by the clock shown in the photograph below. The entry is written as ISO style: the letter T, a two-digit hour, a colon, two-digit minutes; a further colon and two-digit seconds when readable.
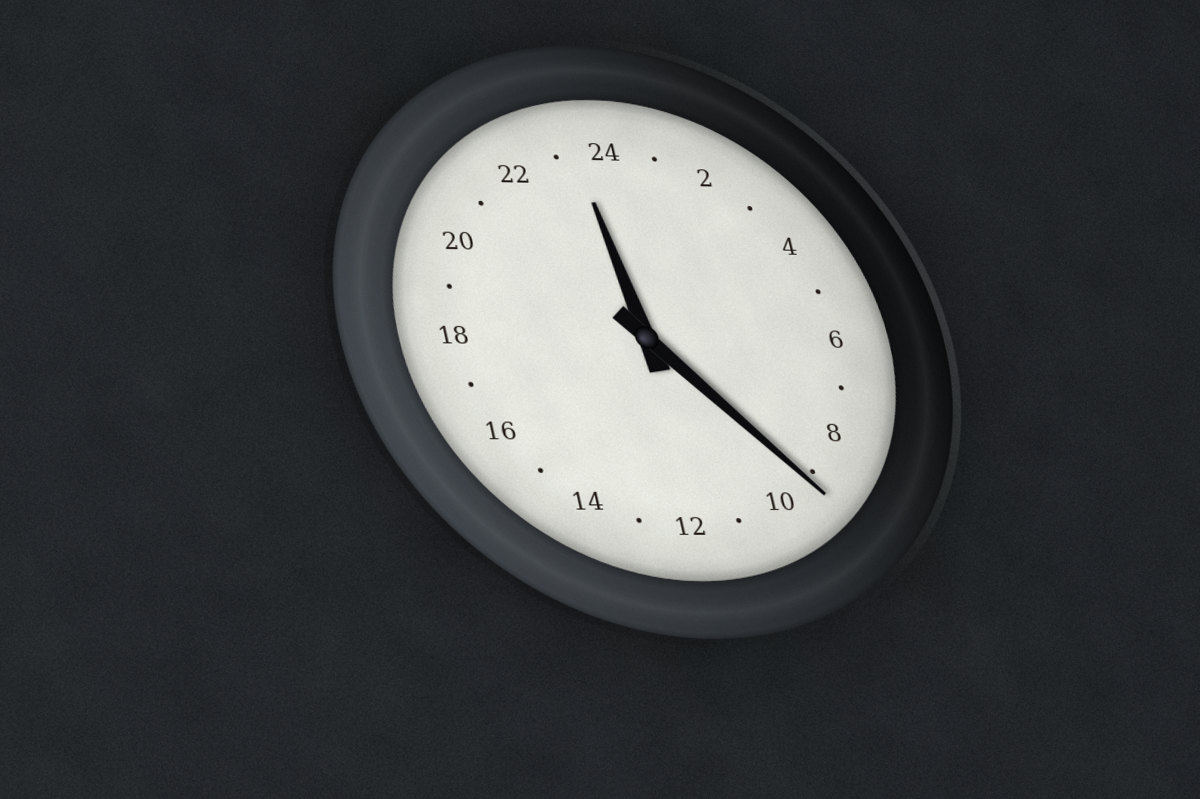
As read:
T23:23
